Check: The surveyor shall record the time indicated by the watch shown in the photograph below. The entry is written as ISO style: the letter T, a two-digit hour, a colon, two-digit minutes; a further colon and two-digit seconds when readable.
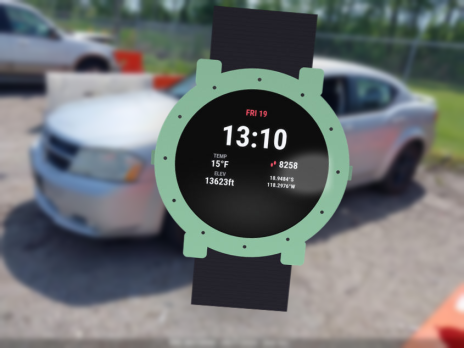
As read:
T13:10
